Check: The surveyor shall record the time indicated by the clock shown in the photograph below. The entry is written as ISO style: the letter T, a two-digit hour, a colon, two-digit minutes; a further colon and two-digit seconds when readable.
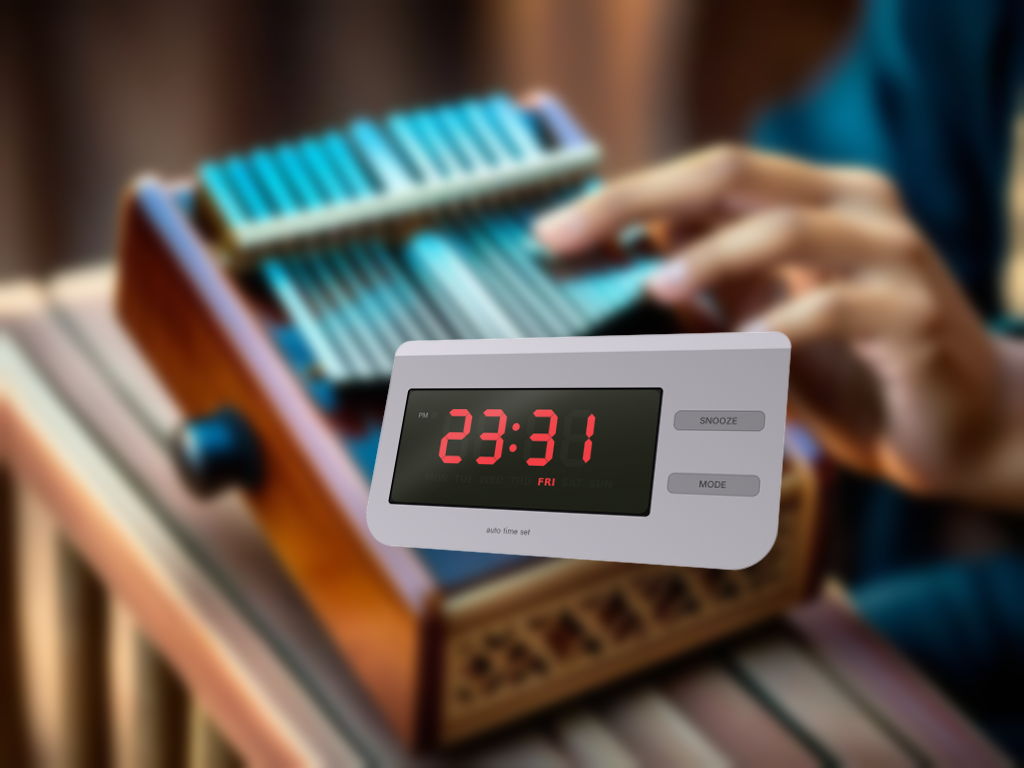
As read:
T23:31
